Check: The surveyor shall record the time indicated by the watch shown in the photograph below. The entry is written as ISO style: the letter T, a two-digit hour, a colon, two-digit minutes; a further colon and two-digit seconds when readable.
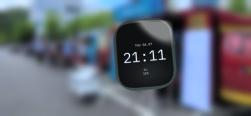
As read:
T21:11
